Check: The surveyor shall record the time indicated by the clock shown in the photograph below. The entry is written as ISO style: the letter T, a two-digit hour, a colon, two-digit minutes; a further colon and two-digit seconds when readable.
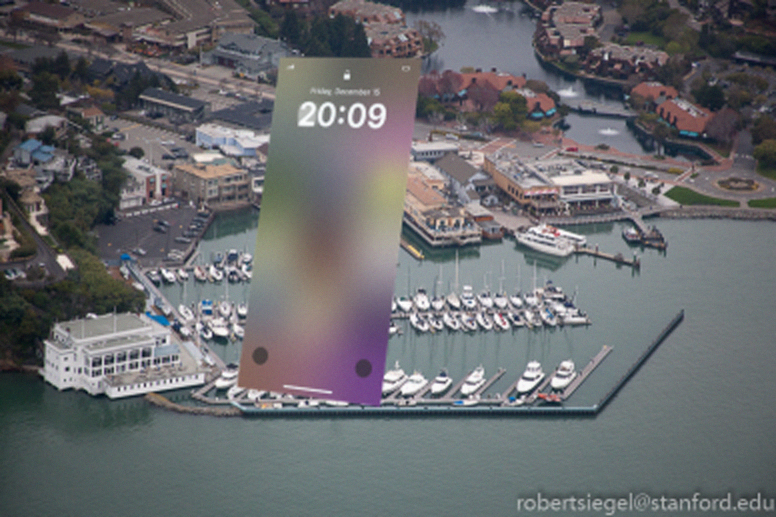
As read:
T20:09
